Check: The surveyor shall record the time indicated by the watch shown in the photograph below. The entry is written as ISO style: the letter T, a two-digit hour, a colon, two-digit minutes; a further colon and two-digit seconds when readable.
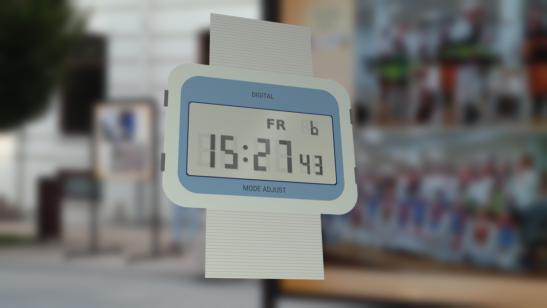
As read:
T15:27:43
